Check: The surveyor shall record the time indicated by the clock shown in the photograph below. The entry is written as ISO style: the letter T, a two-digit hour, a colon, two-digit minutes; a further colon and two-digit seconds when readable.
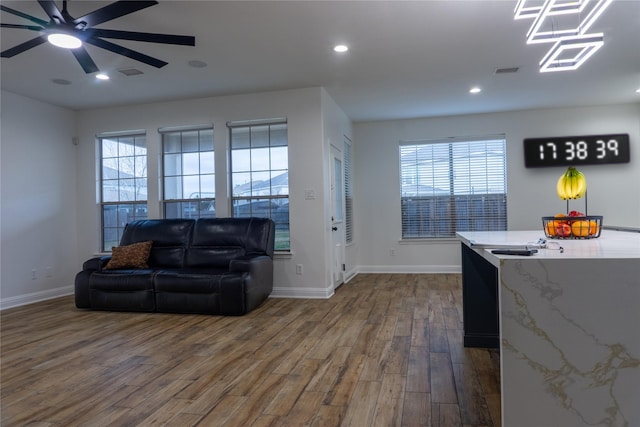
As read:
T17:38:39
